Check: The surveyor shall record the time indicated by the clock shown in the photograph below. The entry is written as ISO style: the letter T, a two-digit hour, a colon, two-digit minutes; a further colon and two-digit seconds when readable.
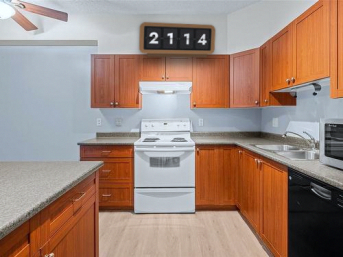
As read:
T21:14
